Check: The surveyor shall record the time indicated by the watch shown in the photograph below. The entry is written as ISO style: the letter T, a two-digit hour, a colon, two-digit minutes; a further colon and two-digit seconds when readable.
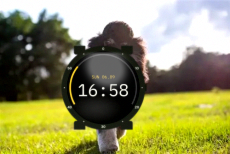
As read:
T16:58
